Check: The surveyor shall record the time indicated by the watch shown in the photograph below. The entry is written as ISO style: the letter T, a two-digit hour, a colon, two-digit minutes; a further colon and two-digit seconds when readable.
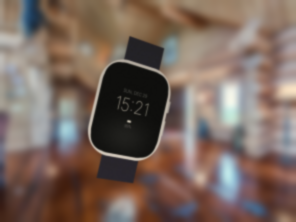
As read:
T15:21
